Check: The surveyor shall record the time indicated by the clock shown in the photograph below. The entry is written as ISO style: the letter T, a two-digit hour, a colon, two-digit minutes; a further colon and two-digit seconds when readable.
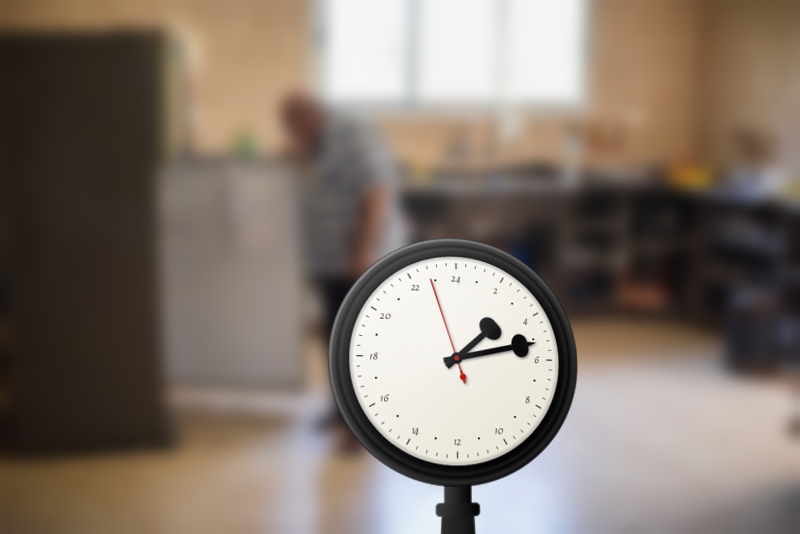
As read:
T03:12:57
